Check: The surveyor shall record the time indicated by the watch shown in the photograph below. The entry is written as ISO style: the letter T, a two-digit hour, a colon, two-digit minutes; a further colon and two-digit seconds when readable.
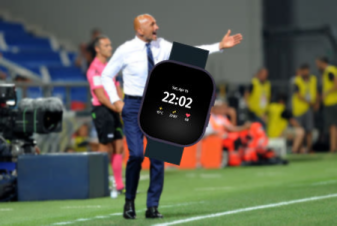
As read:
T22:02
